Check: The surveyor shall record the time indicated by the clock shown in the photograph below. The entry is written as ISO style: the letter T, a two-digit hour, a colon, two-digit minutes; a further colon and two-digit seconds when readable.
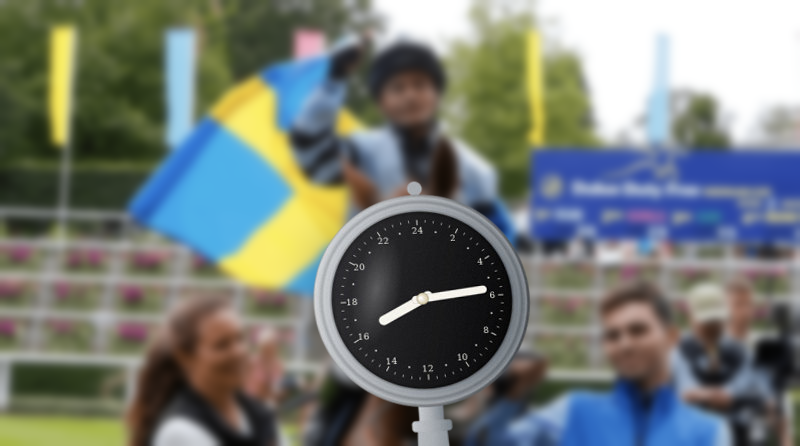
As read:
T16:14
